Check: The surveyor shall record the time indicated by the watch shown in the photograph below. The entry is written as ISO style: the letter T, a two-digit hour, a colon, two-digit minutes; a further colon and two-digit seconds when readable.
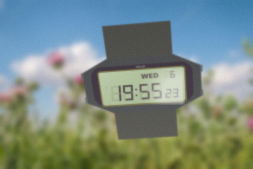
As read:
T19:55:23
